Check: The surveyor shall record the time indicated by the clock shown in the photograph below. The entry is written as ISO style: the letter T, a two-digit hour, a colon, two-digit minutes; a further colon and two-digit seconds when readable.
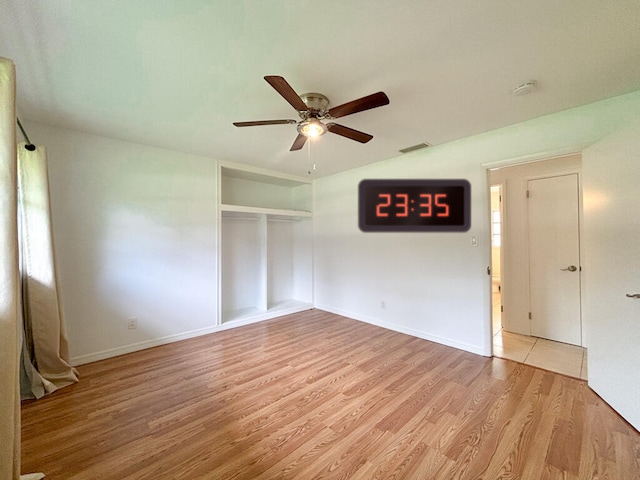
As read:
T23:35
